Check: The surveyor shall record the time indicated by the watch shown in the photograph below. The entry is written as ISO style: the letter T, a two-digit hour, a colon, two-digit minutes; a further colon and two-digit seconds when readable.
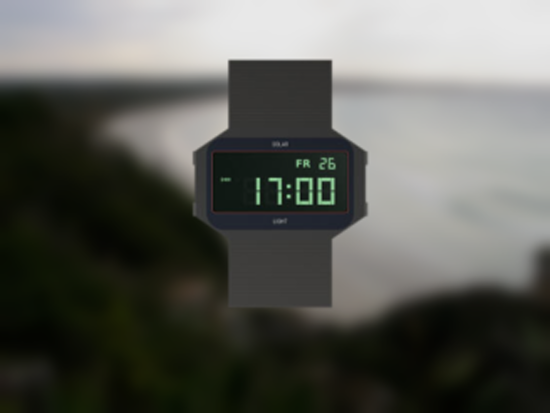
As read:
T17:00
